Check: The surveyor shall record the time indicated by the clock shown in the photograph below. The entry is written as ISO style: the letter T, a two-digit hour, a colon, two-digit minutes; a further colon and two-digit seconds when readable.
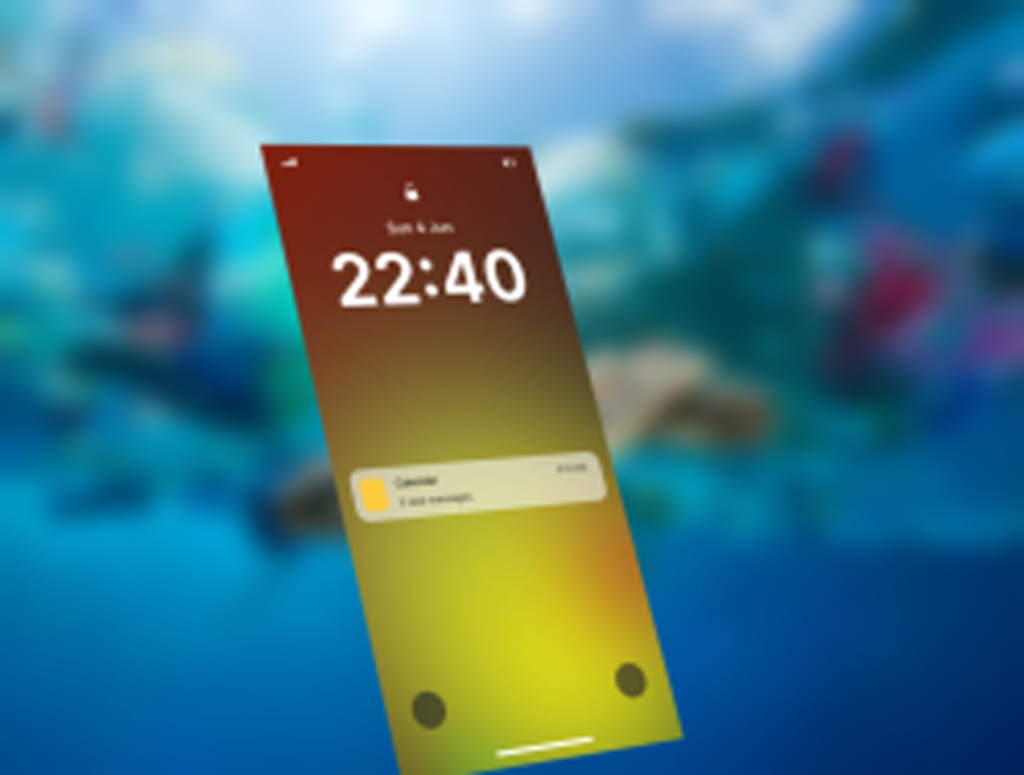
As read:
T22:40
